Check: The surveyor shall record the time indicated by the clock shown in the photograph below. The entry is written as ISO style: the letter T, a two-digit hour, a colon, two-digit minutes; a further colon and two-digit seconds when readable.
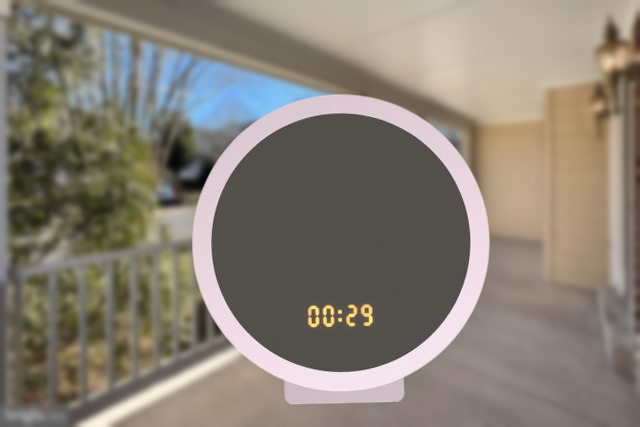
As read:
T00:29
